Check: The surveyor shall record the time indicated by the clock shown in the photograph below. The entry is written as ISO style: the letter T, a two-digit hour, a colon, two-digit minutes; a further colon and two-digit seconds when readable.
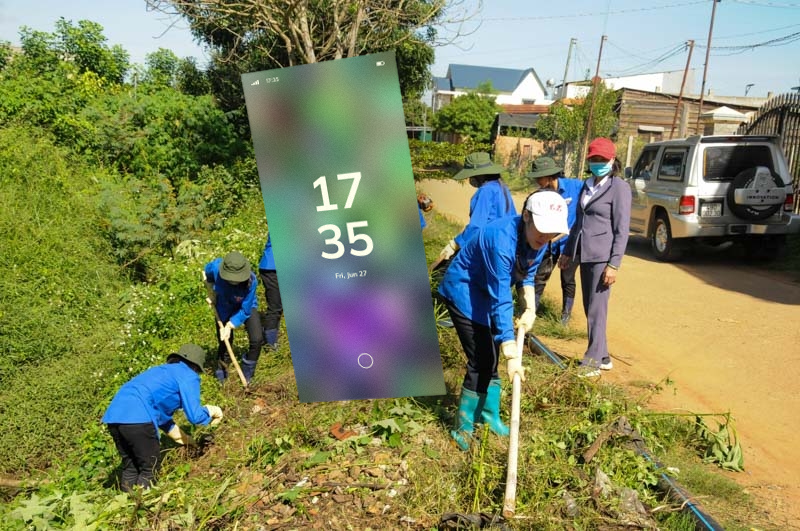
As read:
T17:35
